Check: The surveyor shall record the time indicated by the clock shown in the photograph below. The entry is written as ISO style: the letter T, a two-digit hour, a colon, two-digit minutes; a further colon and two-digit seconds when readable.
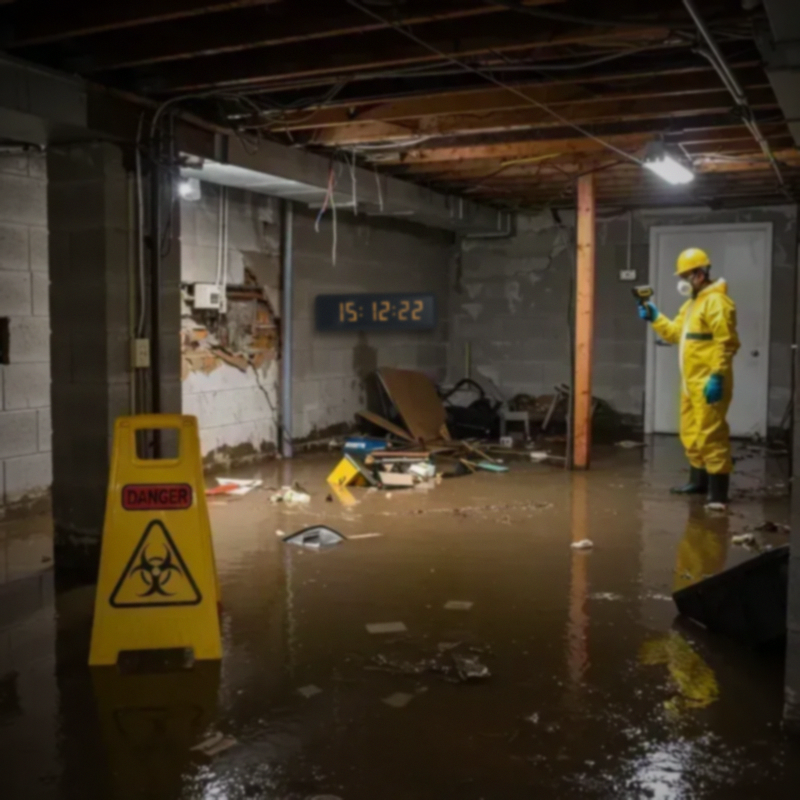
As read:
T15:12:22
